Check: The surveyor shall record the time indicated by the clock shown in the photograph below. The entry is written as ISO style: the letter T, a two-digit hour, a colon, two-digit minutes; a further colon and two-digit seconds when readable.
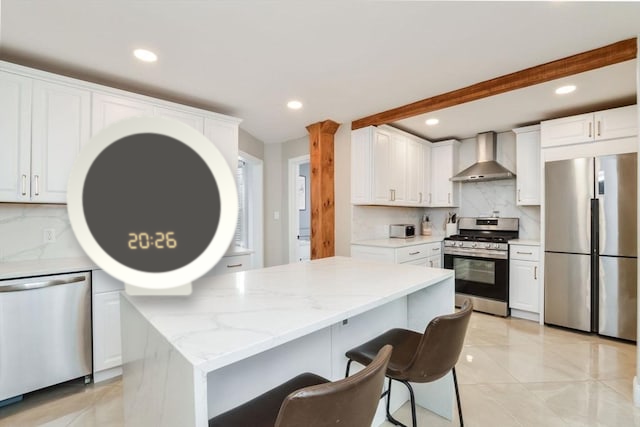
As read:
T20:26
